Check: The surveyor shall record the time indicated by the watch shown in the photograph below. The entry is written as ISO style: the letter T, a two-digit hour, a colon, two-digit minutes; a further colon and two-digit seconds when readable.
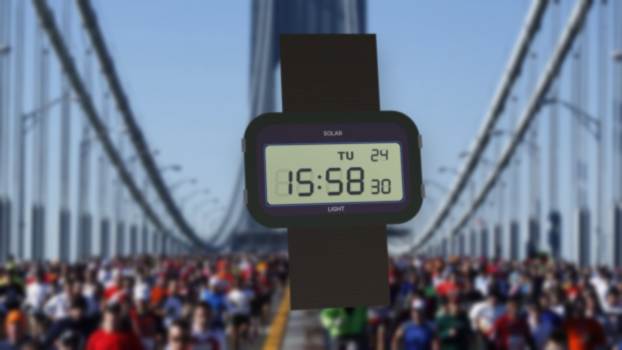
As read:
T15:58:30
